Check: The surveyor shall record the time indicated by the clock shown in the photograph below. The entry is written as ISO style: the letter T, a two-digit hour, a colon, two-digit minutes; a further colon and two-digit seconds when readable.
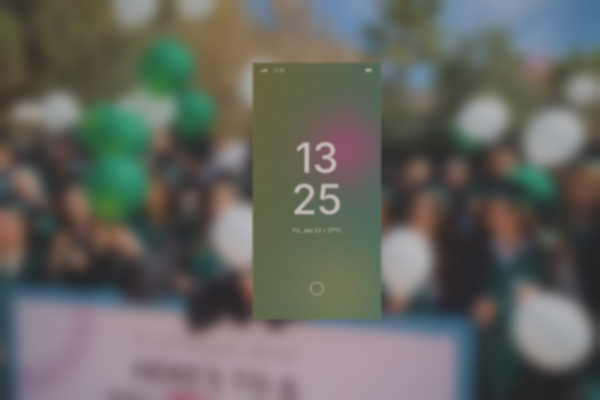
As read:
T13:25
